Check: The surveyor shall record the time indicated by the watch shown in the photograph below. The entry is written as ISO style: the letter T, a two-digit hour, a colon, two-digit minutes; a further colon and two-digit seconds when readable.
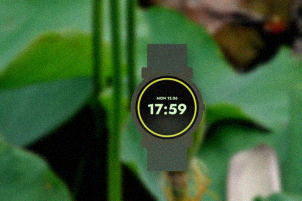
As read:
T17:59
